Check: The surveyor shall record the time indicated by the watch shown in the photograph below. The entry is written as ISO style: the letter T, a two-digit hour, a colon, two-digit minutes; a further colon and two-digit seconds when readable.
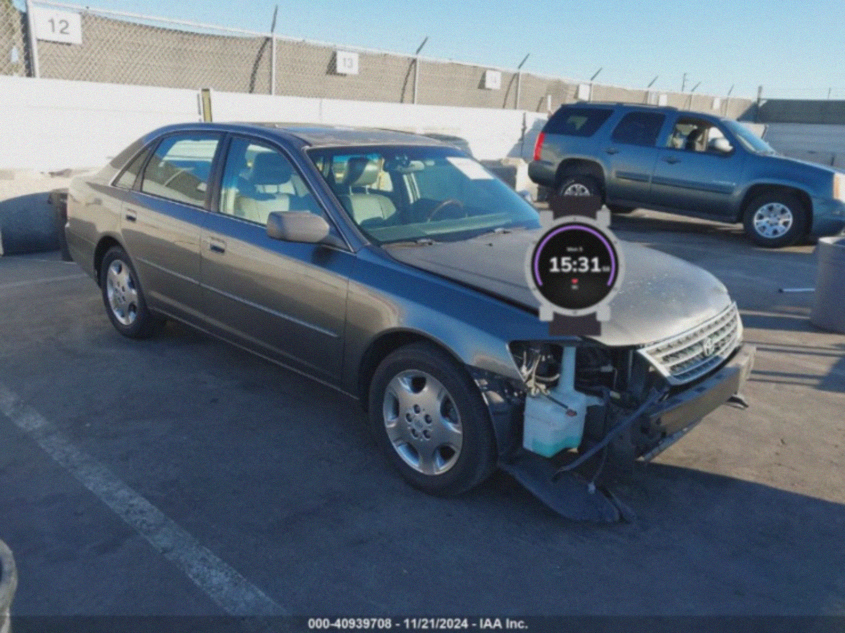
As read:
T15:31
